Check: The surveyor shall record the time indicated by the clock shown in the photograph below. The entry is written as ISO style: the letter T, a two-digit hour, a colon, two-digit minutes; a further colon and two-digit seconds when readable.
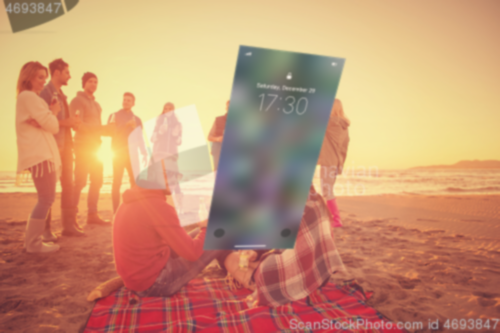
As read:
T17:30
